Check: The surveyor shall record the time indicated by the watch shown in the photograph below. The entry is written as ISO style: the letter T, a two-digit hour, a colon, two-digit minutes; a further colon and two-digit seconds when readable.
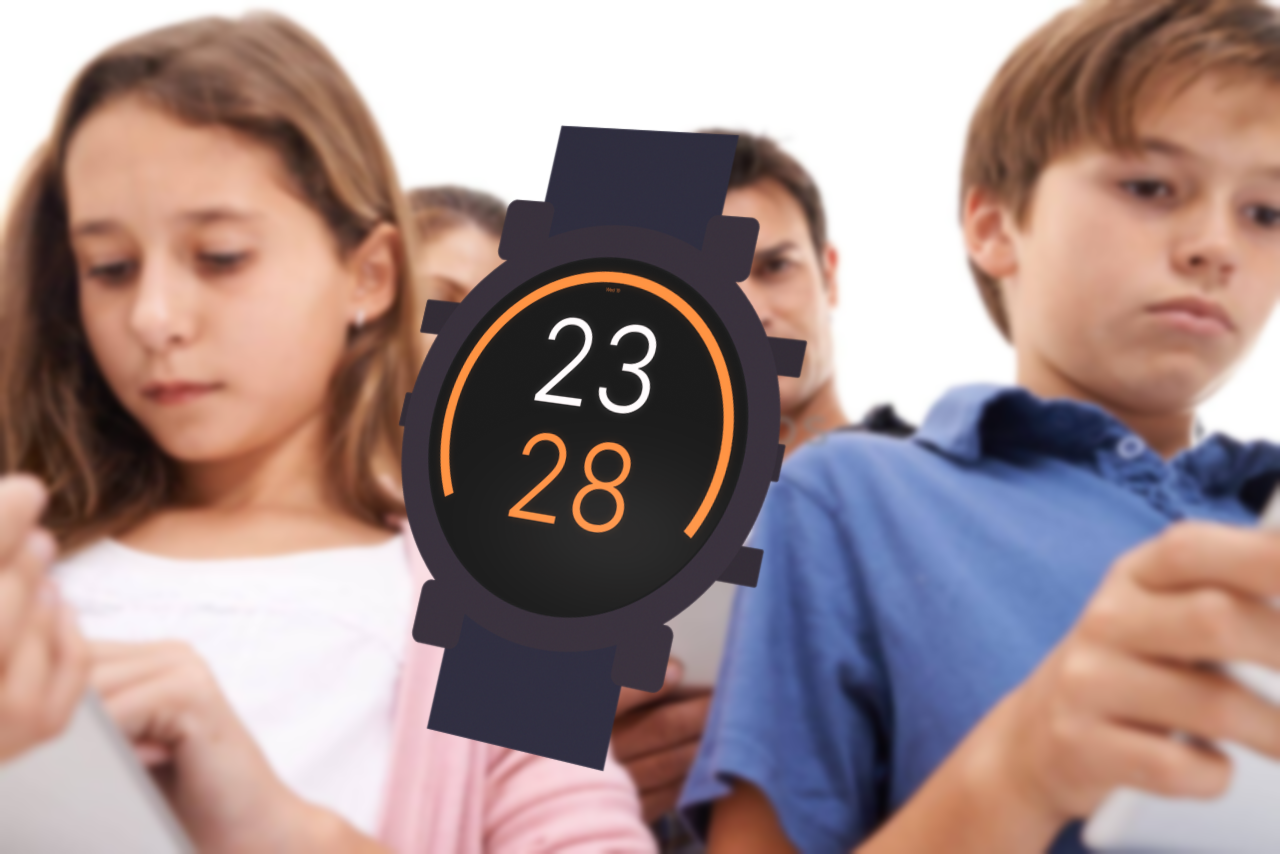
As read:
T23:28
